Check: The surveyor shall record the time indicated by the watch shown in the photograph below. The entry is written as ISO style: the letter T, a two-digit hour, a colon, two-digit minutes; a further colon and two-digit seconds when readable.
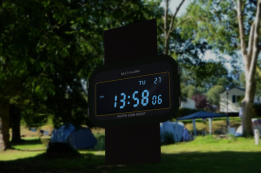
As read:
T13:58:06
